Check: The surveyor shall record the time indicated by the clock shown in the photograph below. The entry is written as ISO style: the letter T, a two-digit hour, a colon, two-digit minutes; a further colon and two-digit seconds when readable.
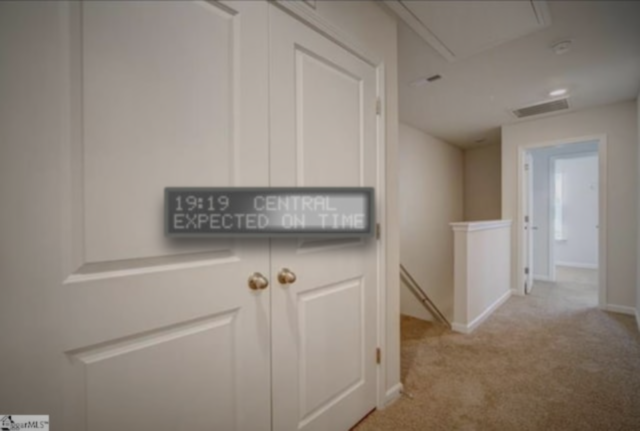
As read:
T19:19
